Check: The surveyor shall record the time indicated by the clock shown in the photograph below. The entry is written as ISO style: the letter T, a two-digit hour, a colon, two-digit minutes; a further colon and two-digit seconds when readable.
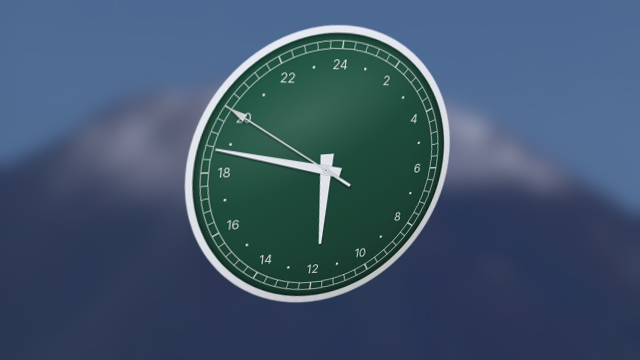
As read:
T11:46:50
